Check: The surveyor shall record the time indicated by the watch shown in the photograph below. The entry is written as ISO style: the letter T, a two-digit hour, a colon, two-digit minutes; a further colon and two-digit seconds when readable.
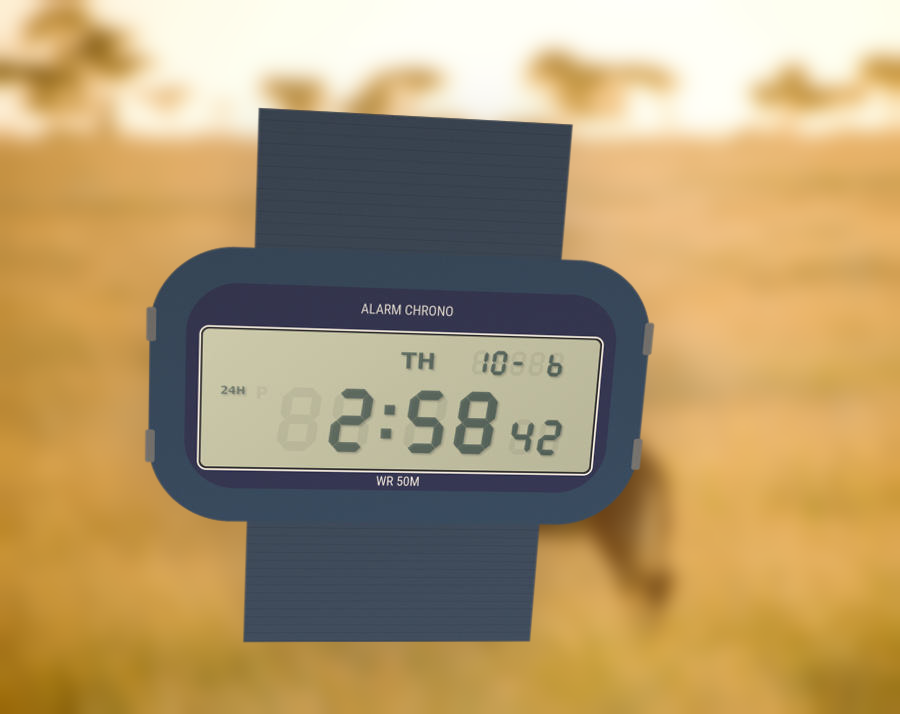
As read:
T02:58:42
